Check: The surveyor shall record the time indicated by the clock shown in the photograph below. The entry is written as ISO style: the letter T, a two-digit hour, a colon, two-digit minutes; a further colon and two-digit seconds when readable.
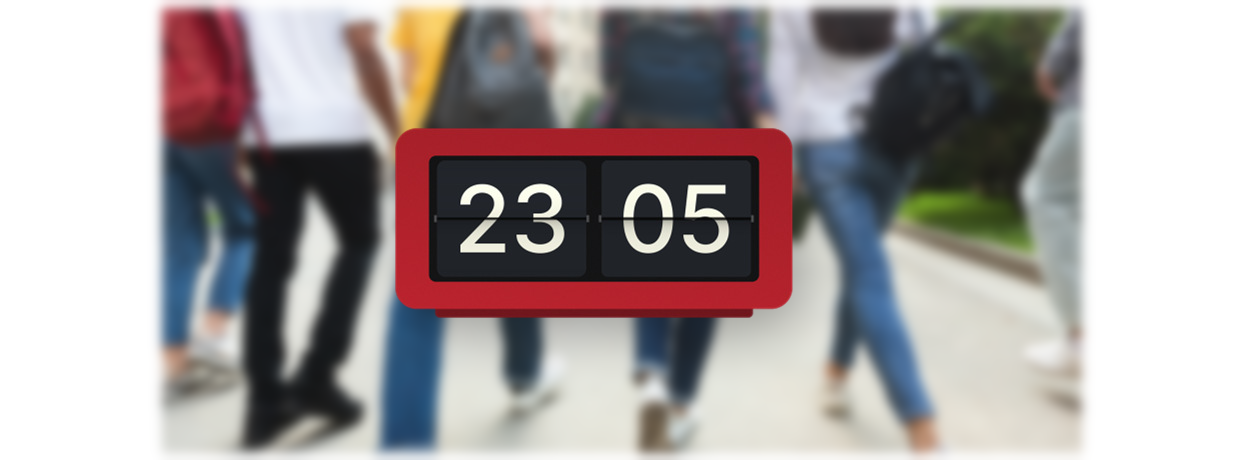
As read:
T23:05
